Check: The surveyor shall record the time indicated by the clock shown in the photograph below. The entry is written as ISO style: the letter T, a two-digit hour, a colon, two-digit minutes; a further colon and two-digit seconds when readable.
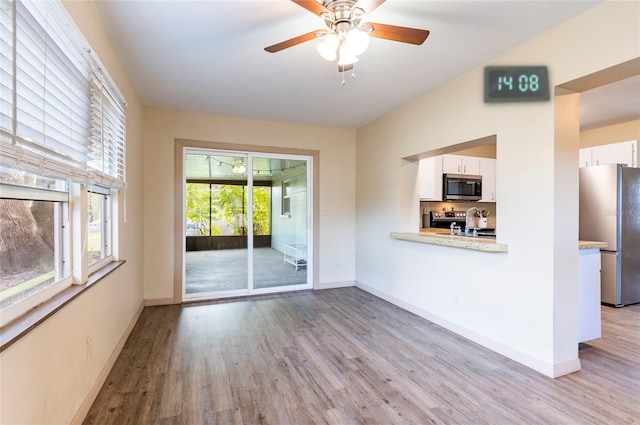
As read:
T14:08
